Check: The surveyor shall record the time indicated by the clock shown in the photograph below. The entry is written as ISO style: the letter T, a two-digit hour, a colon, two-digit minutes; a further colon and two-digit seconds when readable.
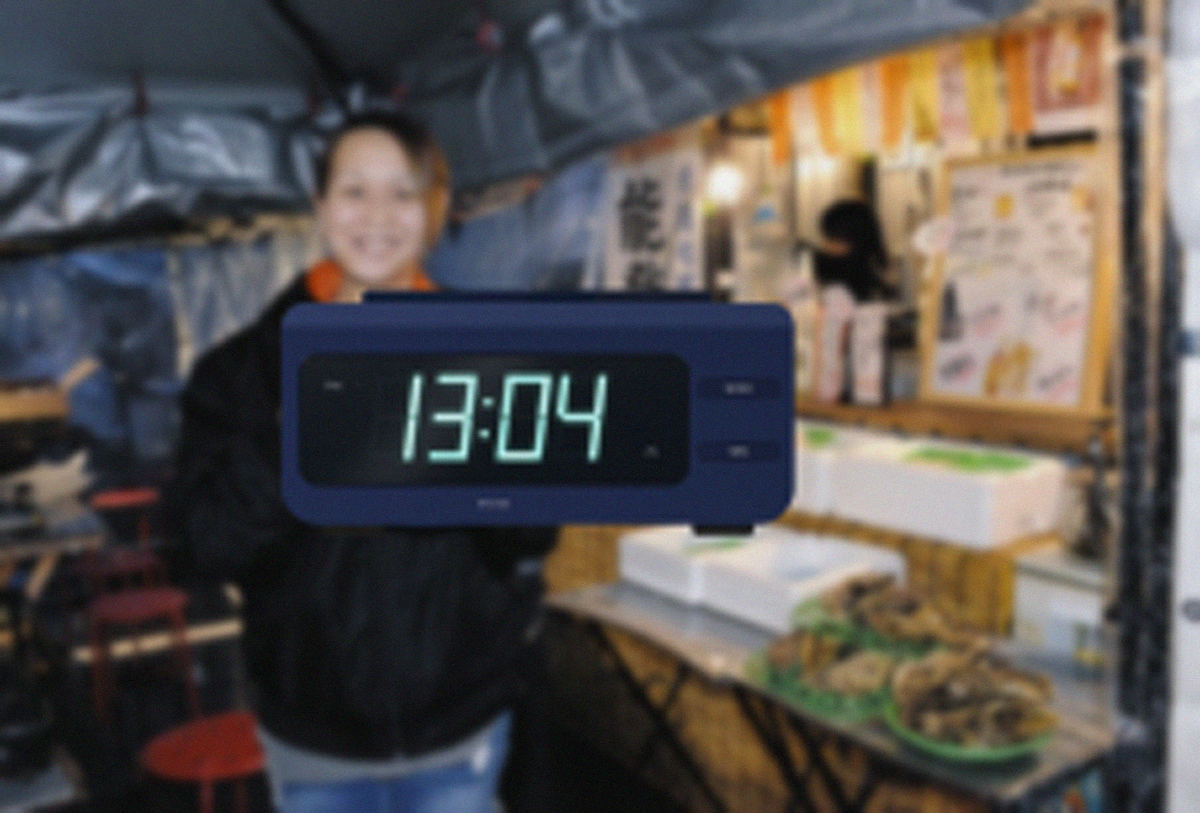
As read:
T13:04
